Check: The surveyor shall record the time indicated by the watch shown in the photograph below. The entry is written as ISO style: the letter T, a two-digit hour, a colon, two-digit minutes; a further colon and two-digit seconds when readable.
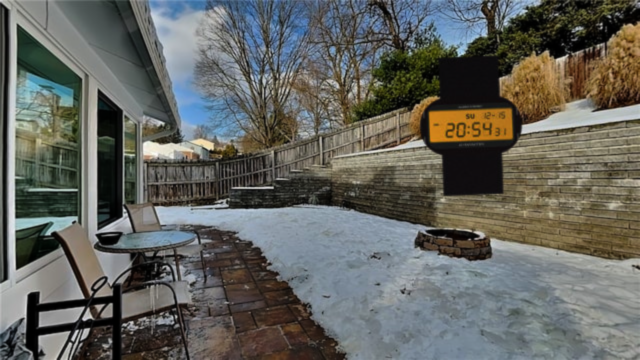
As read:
T20:54
